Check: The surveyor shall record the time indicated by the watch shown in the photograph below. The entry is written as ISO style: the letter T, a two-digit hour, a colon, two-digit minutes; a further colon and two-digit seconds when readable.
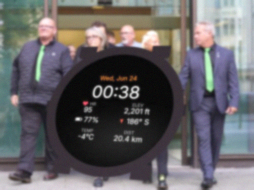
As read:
T00:38
